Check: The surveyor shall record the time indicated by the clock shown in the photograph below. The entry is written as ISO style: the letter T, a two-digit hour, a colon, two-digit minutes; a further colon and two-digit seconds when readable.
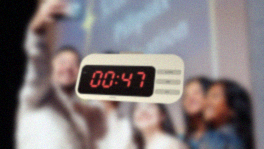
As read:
T00:47
